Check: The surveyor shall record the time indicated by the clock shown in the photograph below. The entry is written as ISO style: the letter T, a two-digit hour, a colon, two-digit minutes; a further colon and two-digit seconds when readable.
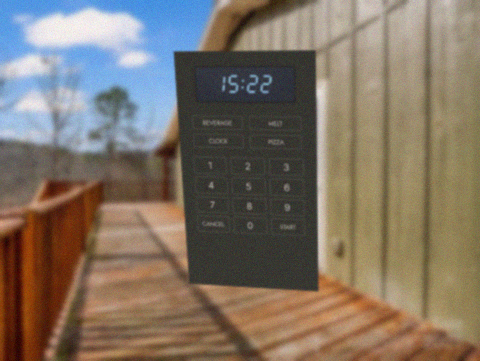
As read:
T15:22
